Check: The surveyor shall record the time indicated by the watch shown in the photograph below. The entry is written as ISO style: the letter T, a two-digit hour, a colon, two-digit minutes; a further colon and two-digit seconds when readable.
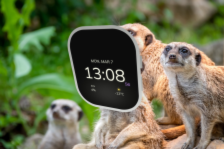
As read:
T13:08
